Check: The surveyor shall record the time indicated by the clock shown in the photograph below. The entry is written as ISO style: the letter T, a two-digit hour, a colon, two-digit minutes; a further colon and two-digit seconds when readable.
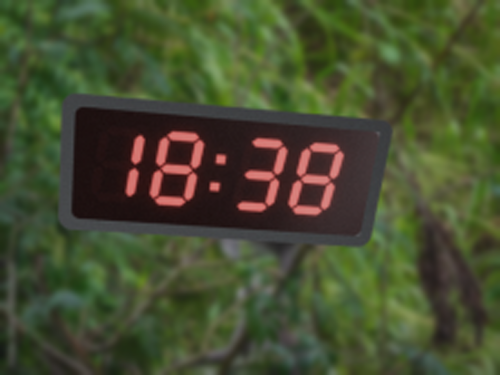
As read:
T18:38
